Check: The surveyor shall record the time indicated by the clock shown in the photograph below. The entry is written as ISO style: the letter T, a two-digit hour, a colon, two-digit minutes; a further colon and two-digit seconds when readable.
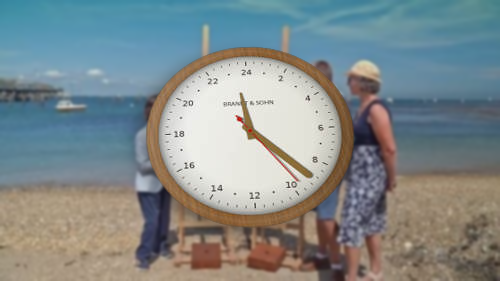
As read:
T23:22:24
